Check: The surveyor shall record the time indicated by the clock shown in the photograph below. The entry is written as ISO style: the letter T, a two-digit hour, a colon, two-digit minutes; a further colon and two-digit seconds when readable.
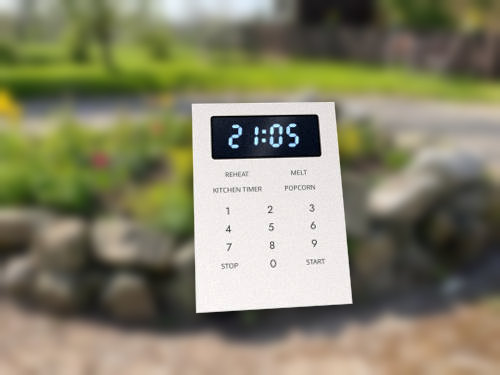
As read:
T21:05
